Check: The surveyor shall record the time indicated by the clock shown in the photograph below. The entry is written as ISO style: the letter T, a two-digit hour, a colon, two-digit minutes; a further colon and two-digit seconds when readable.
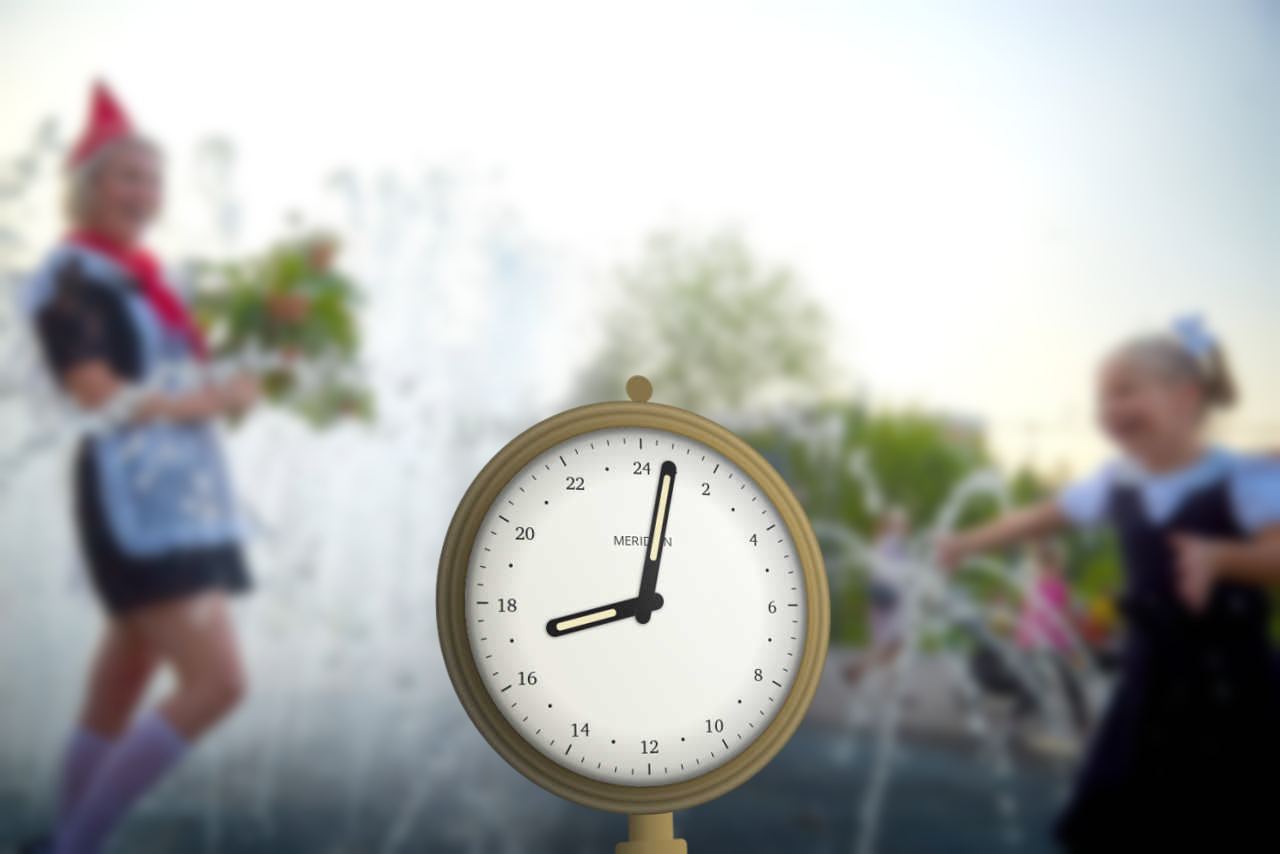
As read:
T17:02
